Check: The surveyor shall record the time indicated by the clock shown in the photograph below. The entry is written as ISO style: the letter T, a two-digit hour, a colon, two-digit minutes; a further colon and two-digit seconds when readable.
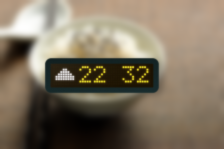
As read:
T22:32
